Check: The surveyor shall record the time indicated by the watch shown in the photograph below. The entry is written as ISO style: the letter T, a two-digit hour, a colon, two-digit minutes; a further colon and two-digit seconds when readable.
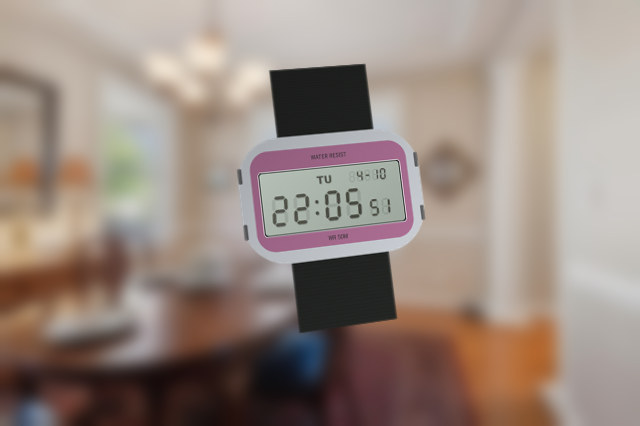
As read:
T22:05:51
